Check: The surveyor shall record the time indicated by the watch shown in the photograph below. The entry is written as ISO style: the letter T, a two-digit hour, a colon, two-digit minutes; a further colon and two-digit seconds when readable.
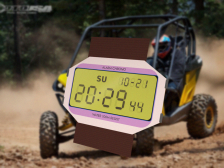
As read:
T20:29:44
